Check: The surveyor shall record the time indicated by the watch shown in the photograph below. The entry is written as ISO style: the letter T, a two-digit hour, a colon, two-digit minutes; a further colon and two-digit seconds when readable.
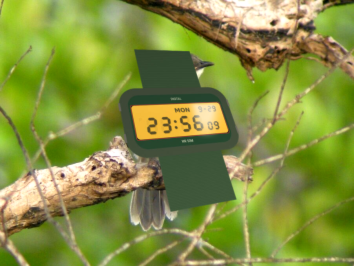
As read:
T23:56:09
